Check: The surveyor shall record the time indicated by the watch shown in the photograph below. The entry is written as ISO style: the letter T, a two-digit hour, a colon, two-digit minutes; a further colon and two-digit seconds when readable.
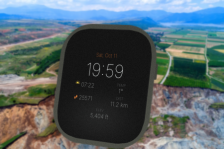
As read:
T19:59
